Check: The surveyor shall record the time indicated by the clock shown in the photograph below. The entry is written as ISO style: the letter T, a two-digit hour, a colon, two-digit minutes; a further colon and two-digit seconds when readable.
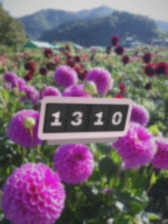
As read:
T13:10
